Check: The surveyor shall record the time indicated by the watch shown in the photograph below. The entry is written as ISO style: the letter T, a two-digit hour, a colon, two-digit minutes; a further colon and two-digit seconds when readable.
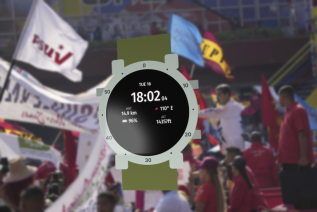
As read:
T18:02
